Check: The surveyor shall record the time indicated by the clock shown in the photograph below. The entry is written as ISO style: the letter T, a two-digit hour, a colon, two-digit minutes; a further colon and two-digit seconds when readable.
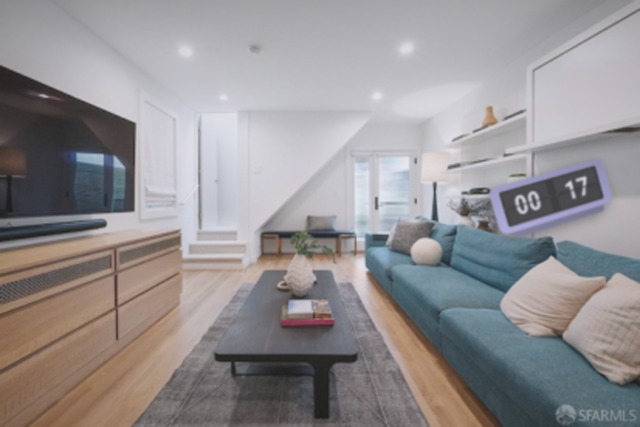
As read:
T00:17
